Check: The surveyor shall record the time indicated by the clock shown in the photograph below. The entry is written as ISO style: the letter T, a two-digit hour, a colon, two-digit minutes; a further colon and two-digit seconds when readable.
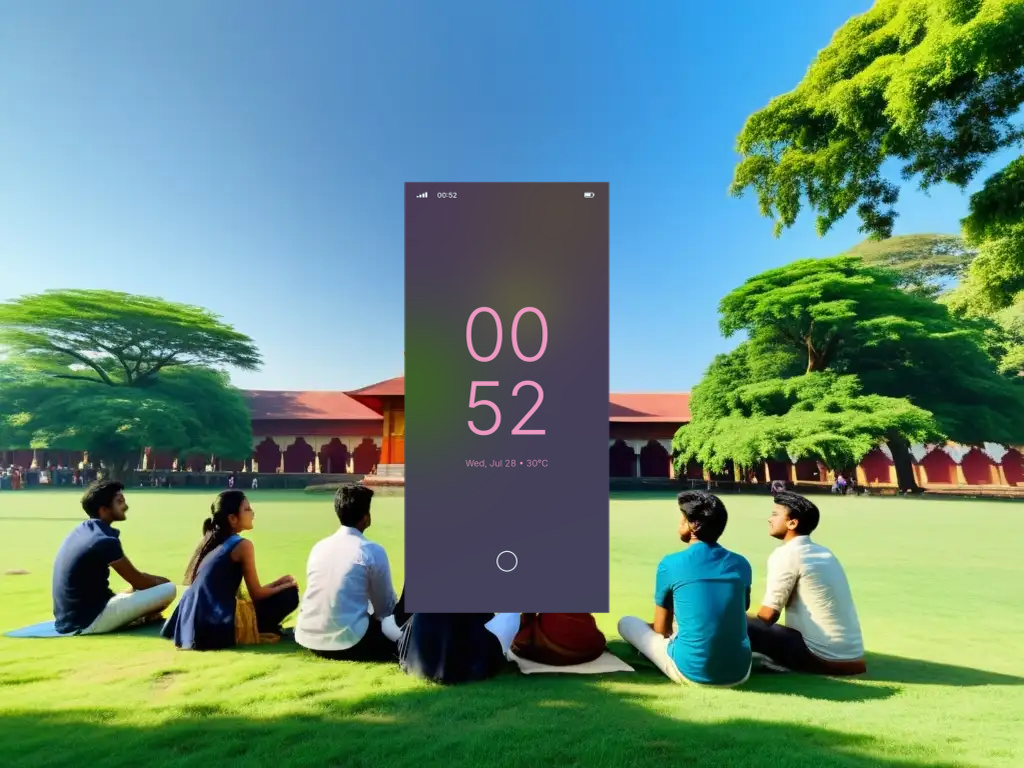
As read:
T00:52
